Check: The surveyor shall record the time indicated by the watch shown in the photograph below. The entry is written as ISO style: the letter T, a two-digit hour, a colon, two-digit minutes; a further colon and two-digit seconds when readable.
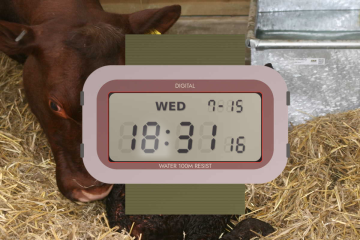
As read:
T18:31:16
